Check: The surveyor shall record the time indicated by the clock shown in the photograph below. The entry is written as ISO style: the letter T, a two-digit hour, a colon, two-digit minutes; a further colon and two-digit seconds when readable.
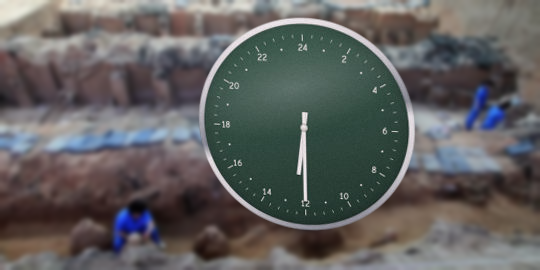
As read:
T12:30
